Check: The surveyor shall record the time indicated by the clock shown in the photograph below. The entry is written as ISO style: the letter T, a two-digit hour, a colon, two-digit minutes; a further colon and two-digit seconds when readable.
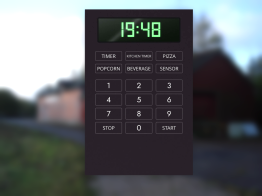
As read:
T19:48
